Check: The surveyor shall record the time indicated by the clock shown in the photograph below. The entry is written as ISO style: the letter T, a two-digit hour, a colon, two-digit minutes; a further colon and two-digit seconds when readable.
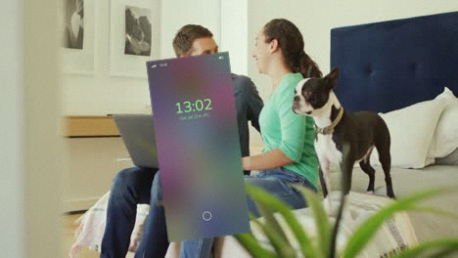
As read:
T13:02
